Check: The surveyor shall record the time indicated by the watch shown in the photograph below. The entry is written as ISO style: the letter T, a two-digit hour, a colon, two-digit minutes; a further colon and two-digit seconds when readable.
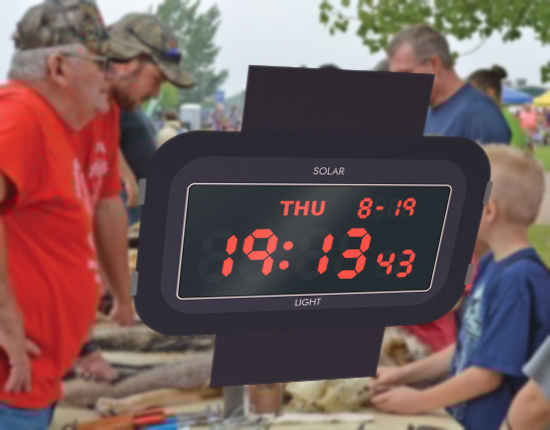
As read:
T19:13:43
